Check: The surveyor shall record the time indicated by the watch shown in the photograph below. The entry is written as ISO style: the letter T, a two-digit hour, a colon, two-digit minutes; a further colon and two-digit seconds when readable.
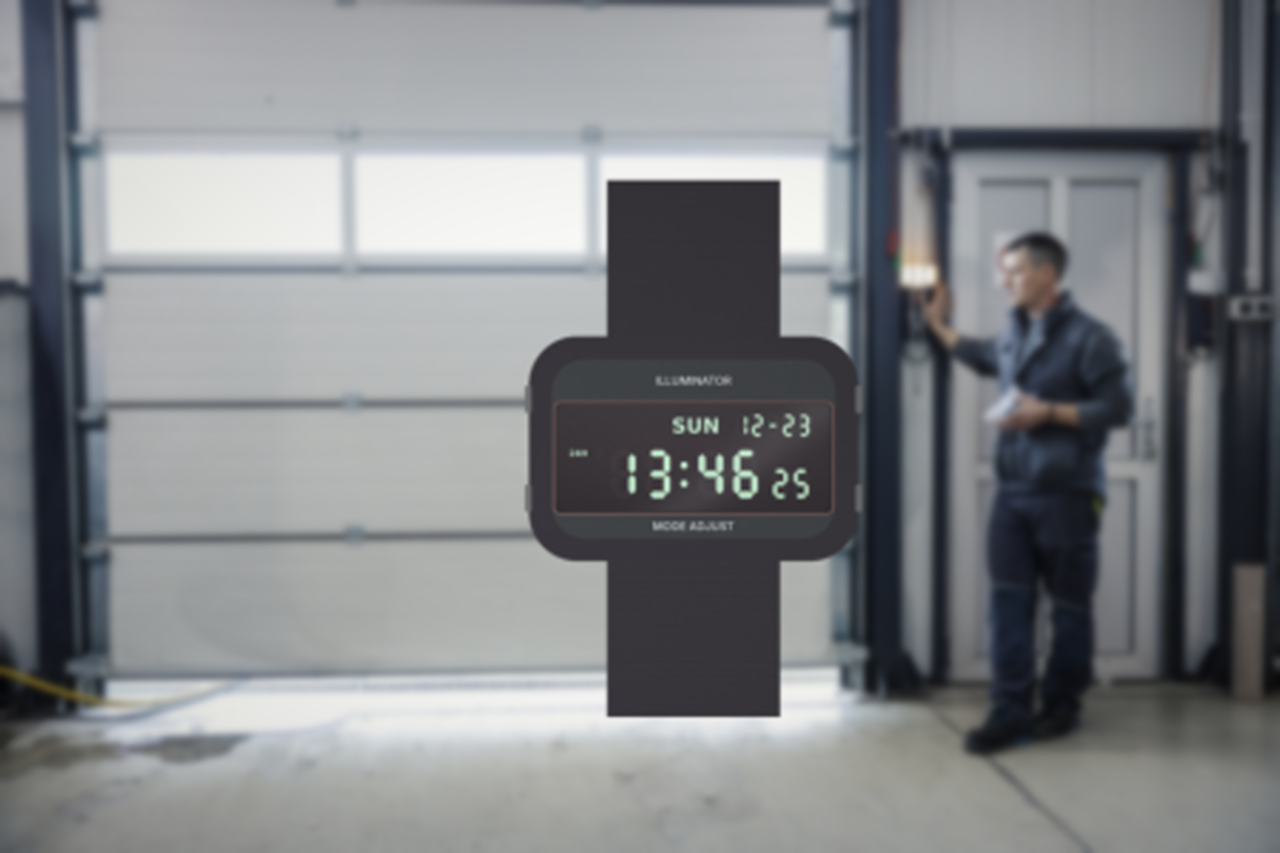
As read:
T13:46:25
